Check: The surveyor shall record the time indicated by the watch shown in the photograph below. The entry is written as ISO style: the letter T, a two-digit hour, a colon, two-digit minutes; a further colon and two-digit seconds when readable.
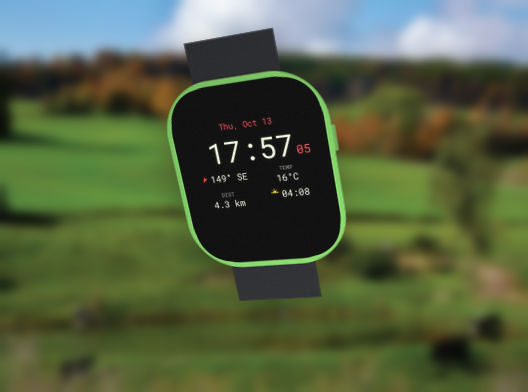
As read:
T17:57:05
